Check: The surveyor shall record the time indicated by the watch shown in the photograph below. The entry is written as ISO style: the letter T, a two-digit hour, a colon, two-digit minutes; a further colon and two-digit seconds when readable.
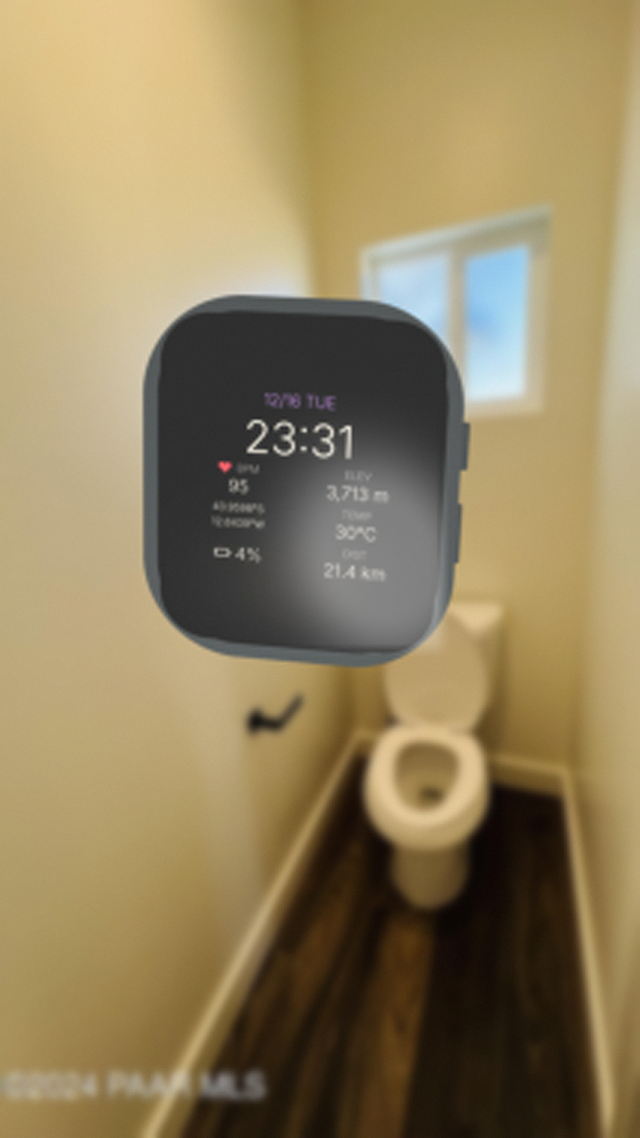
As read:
T23:31
